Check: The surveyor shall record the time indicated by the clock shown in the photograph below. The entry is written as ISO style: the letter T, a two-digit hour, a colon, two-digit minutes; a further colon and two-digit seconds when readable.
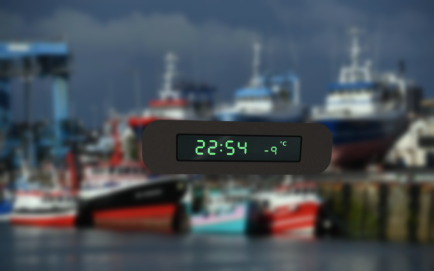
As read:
T22:54
